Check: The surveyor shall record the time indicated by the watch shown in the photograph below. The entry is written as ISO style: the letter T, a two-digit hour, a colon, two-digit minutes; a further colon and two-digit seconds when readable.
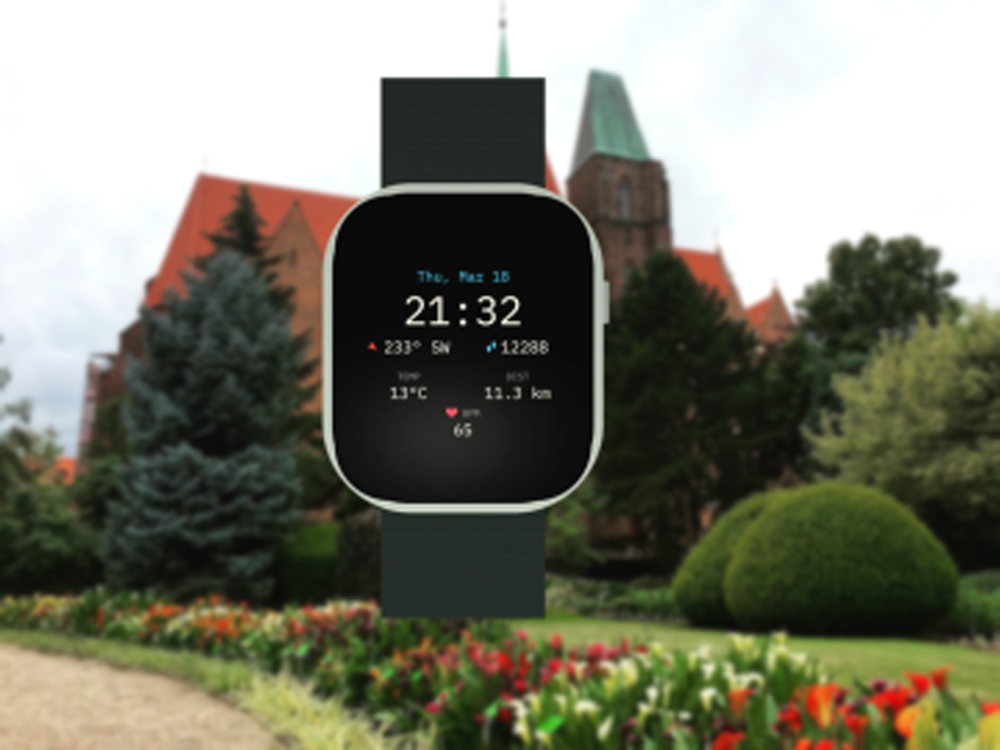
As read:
T21:32
